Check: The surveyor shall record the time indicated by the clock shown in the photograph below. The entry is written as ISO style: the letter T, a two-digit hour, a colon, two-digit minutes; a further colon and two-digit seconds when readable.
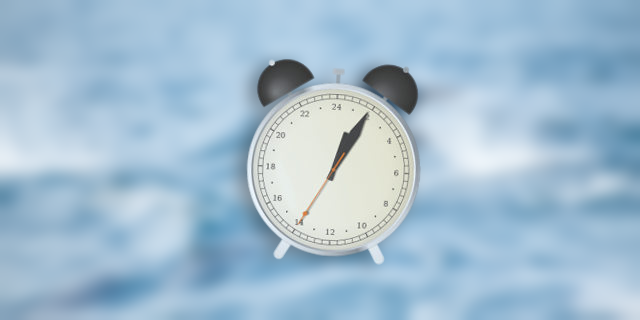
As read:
T01:04:35
